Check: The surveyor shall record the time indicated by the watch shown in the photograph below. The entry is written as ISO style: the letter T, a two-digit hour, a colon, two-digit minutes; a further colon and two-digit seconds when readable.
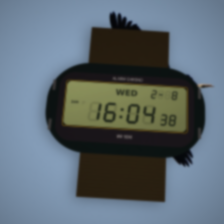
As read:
T16:04:38
